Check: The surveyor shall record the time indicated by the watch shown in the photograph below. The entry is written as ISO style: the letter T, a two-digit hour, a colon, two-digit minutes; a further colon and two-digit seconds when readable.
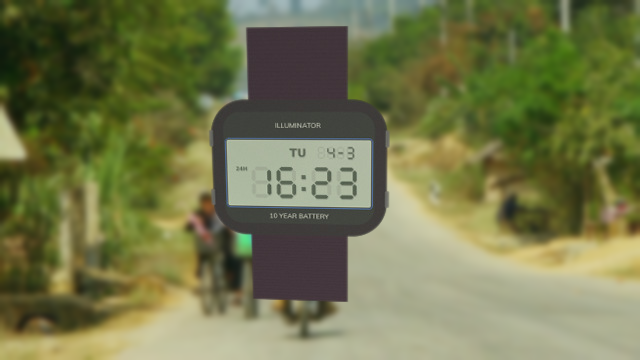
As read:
T16:23
